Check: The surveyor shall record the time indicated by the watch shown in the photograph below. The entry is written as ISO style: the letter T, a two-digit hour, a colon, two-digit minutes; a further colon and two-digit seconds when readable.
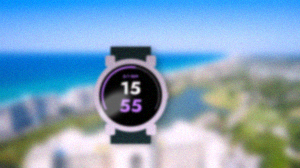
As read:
T15:55
